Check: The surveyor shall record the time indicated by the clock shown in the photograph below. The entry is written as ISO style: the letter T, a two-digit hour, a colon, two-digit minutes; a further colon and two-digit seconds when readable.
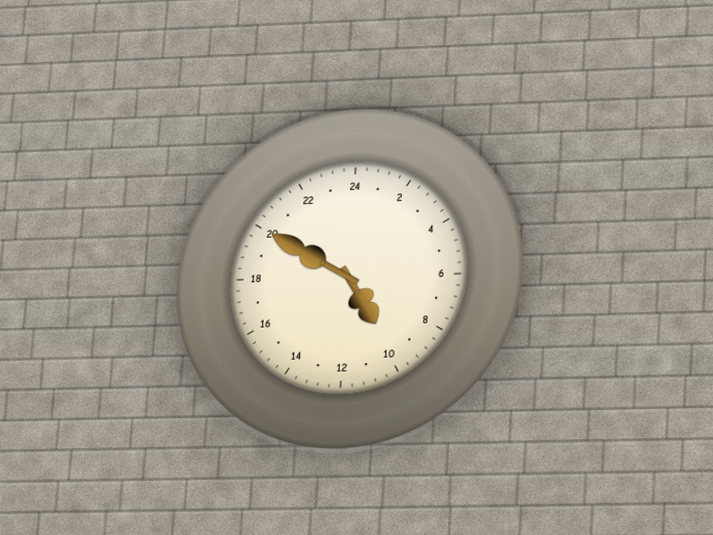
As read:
T09:50
